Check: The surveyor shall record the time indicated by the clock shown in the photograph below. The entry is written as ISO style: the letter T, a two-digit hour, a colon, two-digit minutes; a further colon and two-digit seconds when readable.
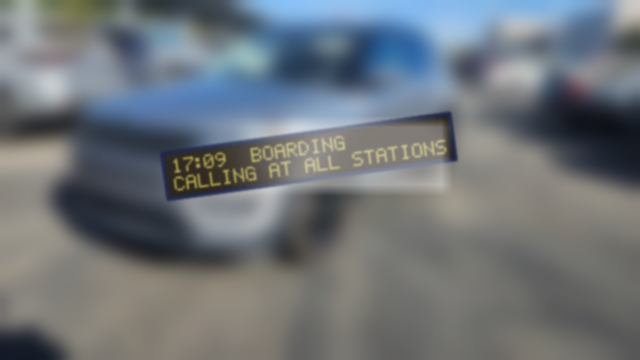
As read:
T17:09
